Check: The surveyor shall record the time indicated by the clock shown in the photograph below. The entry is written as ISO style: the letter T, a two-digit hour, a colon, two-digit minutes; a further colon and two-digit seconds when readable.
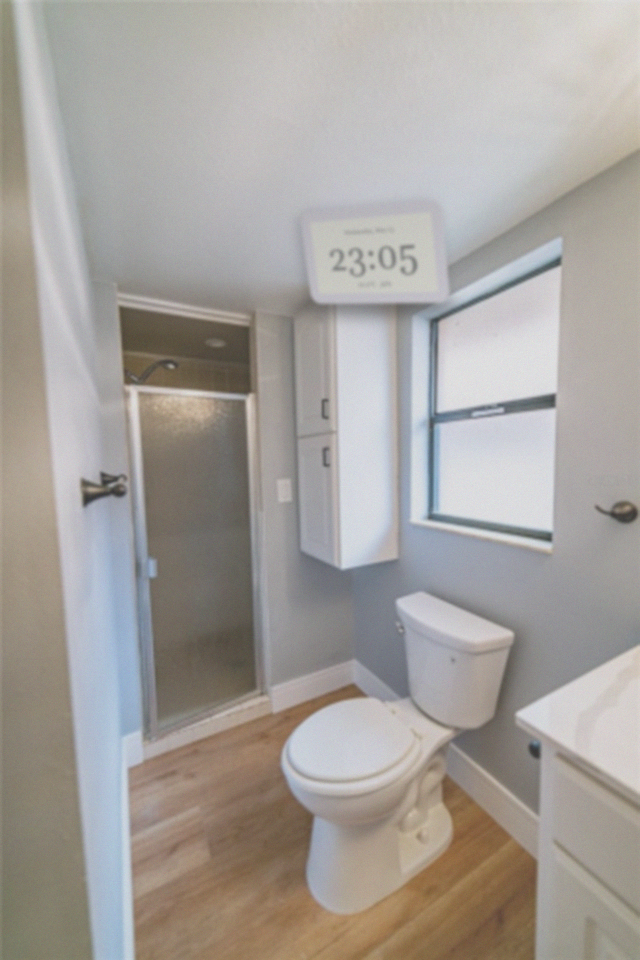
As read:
T23:05
